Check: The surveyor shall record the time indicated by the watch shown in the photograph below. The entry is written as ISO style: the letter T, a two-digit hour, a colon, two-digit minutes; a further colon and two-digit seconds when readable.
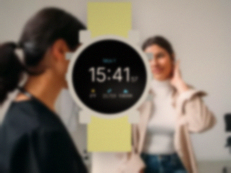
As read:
T15:41
